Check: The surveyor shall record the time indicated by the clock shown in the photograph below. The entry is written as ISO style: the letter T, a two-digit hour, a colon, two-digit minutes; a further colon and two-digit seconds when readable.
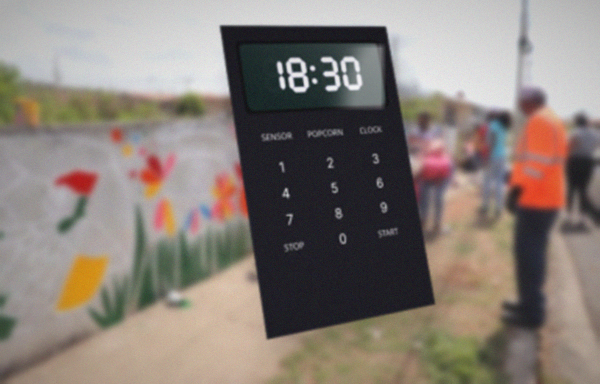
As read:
T18:30
